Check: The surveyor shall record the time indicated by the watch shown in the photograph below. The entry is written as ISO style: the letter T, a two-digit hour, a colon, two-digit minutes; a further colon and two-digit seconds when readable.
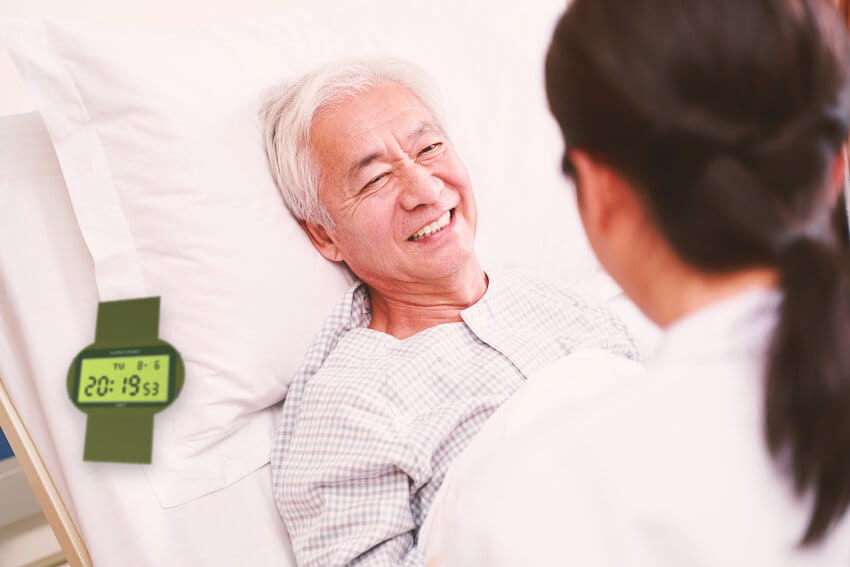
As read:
T20:19:53
